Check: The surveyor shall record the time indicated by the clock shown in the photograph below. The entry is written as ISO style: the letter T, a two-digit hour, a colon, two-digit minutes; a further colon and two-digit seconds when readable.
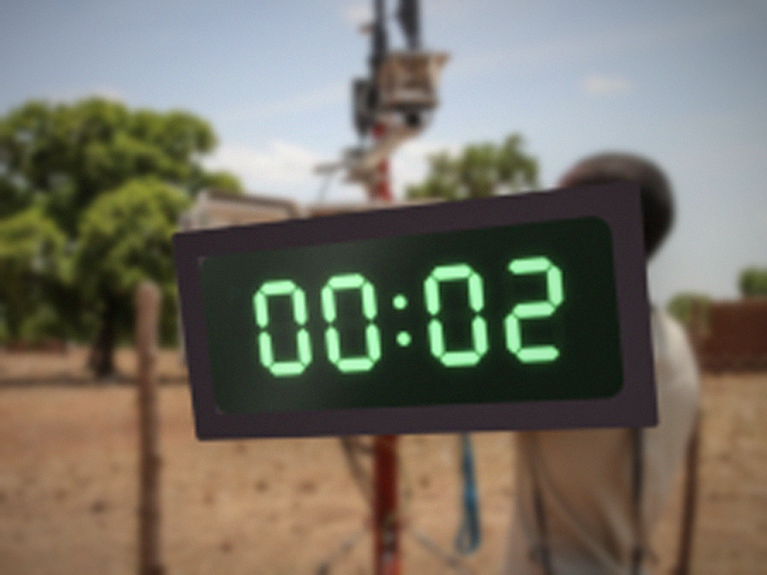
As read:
T00:02
